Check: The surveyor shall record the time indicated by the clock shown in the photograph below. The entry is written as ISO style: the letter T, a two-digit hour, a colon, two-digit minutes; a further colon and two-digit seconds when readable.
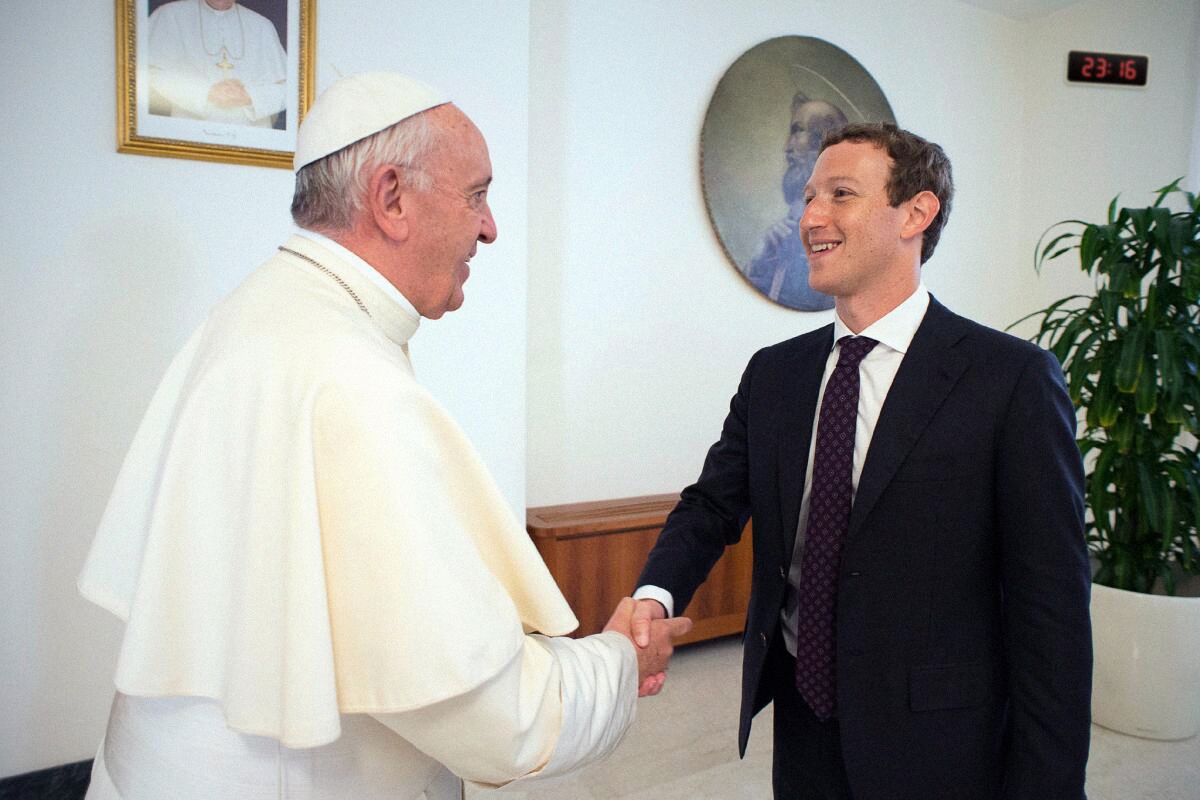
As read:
T23:16
